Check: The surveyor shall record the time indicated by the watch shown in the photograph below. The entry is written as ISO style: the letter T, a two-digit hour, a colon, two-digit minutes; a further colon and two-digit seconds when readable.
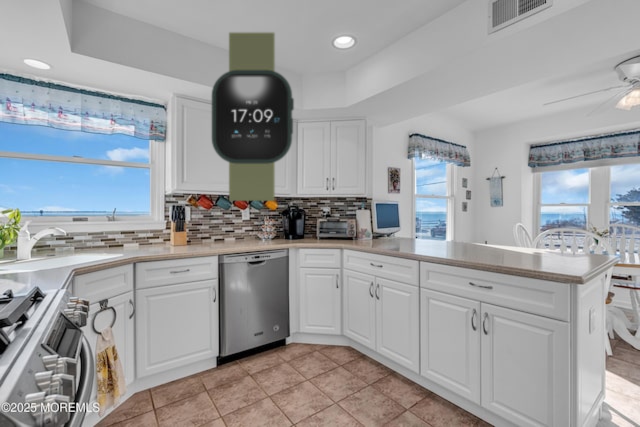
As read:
T17:09
